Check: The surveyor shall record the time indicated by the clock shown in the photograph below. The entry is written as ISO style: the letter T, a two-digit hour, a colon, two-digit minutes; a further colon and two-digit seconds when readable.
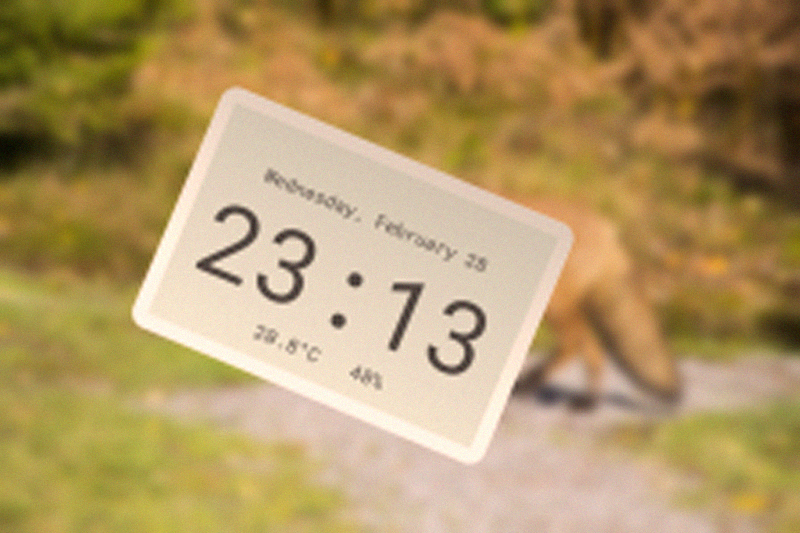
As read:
T23:13
